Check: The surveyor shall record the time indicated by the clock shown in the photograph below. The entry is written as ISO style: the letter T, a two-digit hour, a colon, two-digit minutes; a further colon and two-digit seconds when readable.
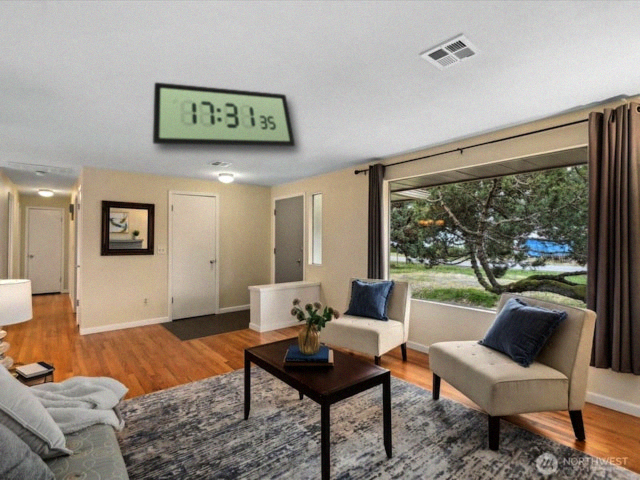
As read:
T17:31:35
